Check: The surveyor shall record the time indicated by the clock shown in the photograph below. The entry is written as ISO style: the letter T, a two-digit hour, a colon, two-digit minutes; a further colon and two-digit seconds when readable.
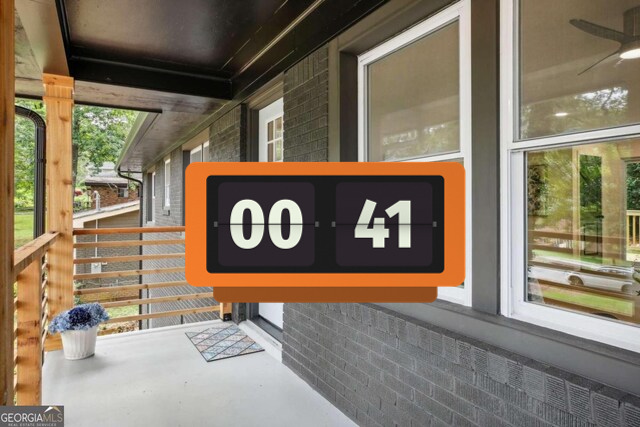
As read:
T00:41
